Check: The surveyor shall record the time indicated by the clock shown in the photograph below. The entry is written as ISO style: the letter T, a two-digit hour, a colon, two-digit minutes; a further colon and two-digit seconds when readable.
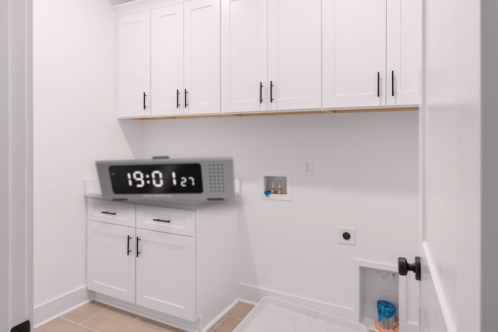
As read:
T19:01:27
